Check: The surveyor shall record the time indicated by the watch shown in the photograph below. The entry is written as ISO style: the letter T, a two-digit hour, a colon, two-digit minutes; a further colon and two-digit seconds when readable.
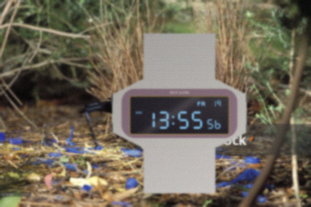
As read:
T13:55
